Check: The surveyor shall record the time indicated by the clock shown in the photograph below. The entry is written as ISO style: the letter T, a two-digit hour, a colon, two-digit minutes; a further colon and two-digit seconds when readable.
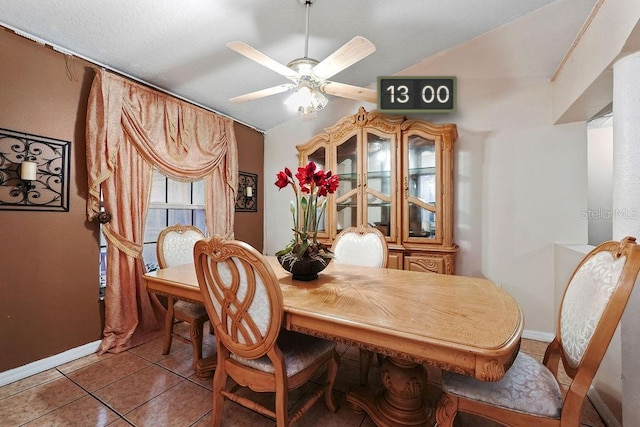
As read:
T13:00
